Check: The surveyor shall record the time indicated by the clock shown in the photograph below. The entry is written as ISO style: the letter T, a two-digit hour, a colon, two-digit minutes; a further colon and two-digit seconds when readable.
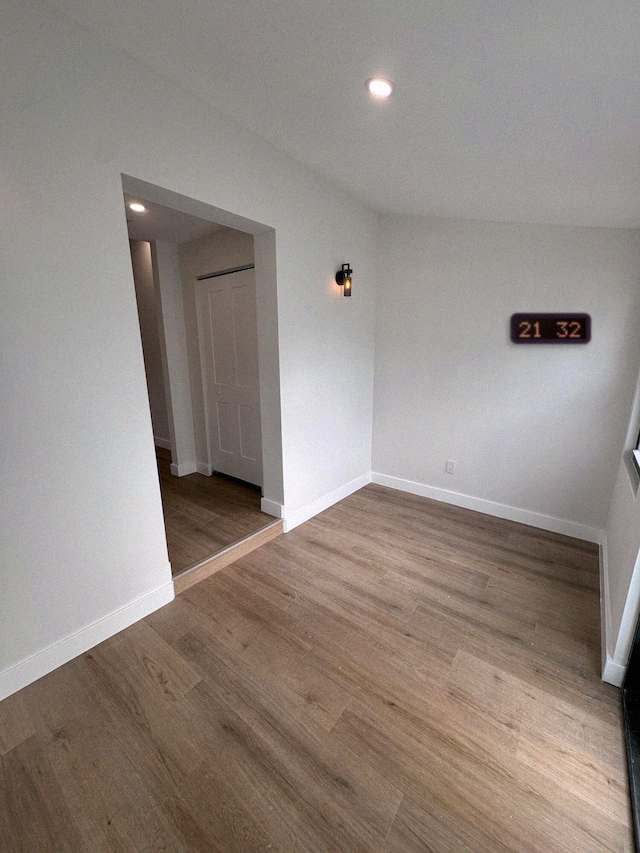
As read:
T21:32
